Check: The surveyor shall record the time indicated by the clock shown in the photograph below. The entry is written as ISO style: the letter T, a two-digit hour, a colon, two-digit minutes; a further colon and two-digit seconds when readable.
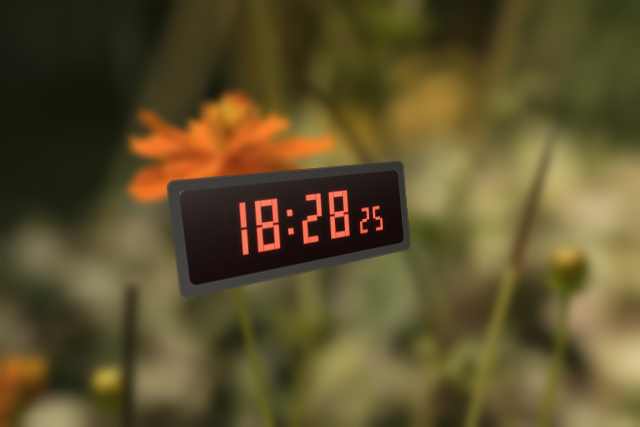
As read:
T18:28:25
